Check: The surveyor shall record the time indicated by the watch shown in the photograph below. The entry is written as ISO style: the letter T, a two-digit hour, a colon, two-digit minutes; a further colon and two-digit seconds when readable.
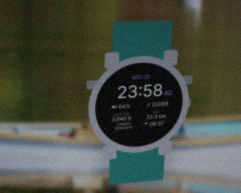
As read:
T23:58
